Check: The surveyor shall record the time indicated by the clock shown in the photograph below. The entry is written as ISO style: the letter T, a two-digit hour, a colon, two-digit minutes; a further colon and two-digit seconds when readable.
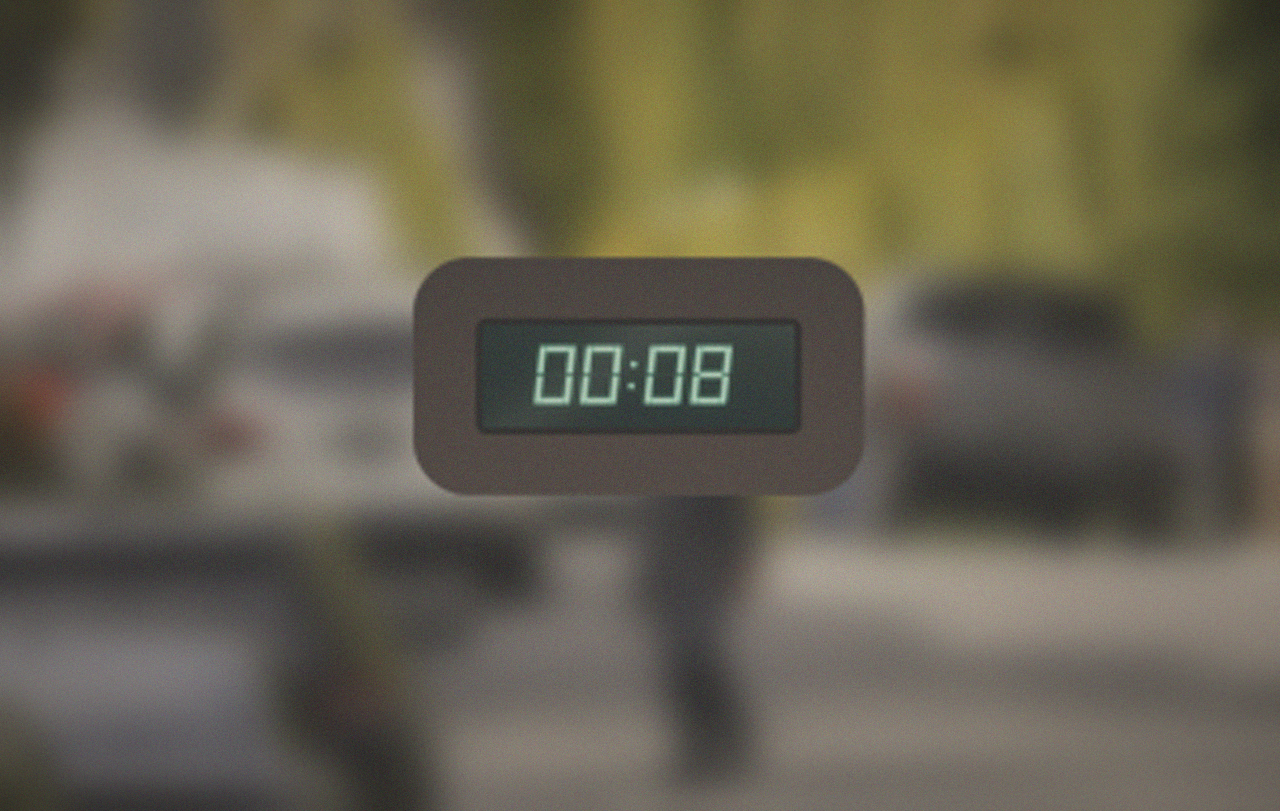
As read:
T00:08
